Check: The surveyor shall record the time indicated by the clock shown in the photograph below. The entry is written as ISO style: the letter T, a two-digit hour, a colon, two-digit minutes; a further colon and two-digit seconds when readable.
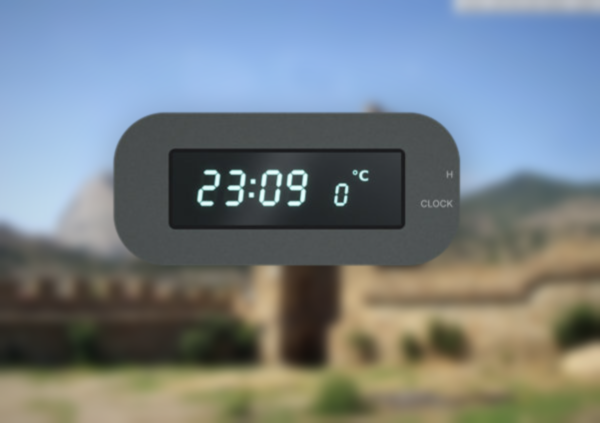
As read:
T23:09
